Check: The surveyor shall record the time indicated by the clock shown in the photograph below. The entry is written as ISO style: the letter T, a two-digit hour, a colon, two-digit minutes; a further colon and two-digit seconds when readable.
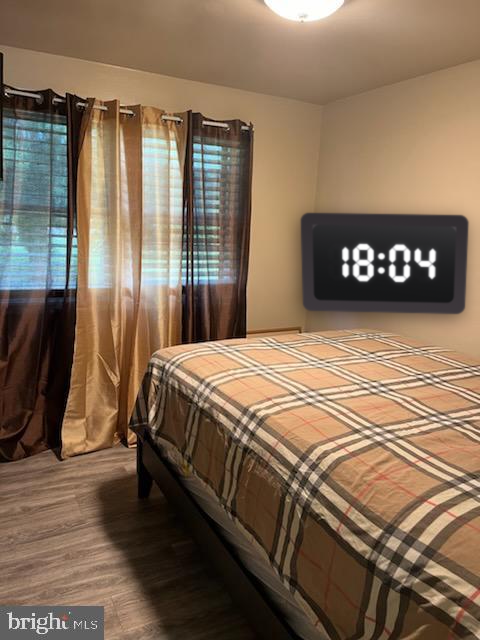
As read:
T18:04
